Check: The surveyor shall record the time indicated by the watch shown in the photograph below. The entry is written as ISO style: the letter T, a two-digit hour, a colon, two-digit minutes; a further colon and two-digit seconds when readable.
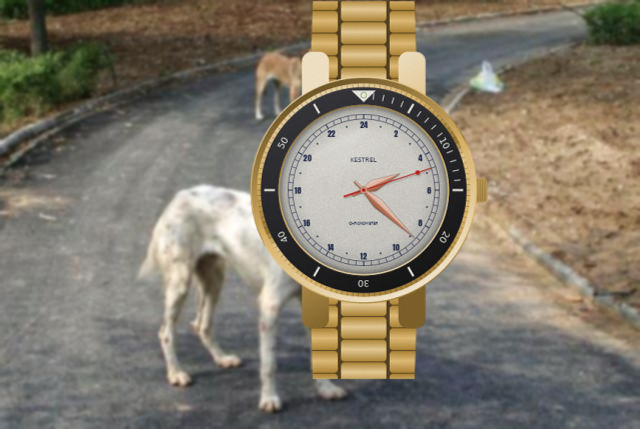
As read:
T04:22:12
